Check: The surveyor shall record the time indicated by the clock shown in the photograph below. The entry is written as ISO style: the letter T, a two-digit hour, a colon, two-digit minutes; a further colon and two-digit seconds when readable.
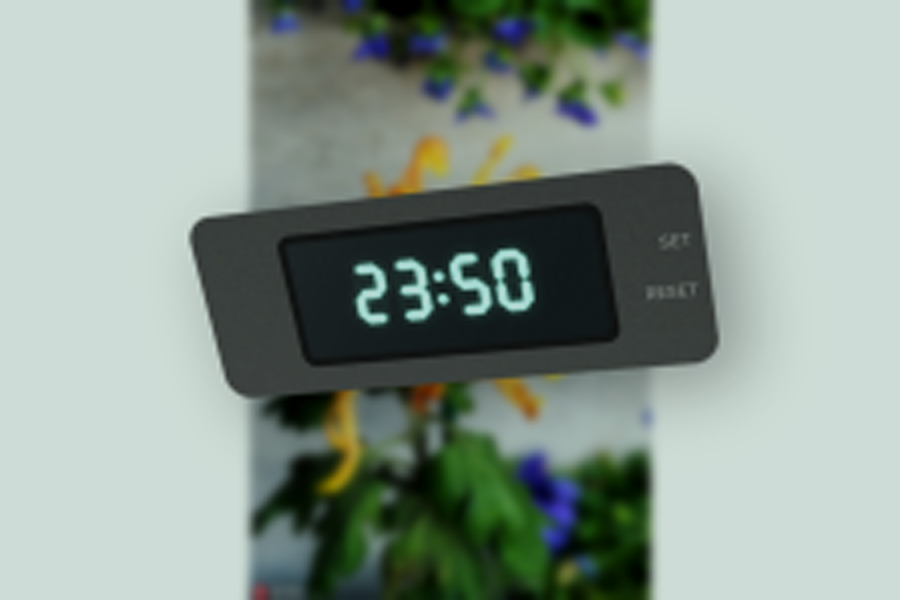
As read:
T23:50
